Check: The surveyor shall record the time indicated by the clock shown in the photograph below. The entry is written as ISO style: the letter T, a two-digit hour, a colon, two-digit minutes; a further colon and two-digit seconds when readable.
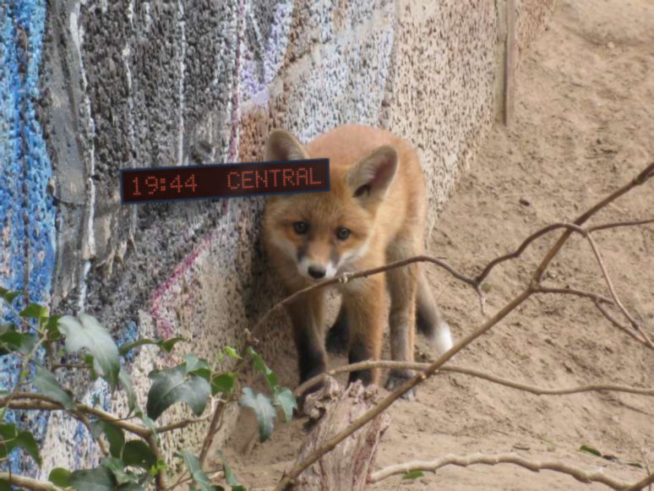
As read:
T19:44
